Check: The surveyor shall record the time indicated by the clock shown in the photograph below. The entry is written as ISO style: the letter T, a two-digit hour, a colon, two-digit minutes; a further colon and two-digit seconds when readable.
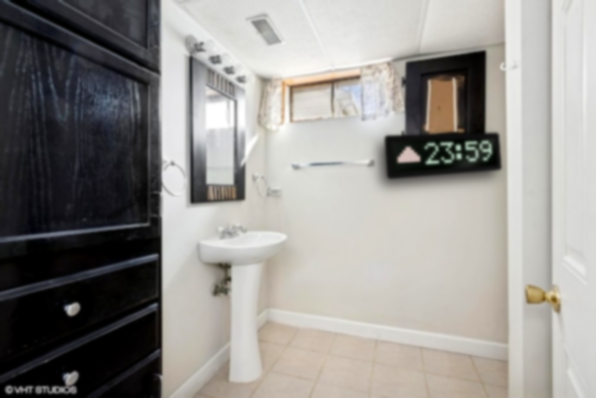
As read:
T23:59
